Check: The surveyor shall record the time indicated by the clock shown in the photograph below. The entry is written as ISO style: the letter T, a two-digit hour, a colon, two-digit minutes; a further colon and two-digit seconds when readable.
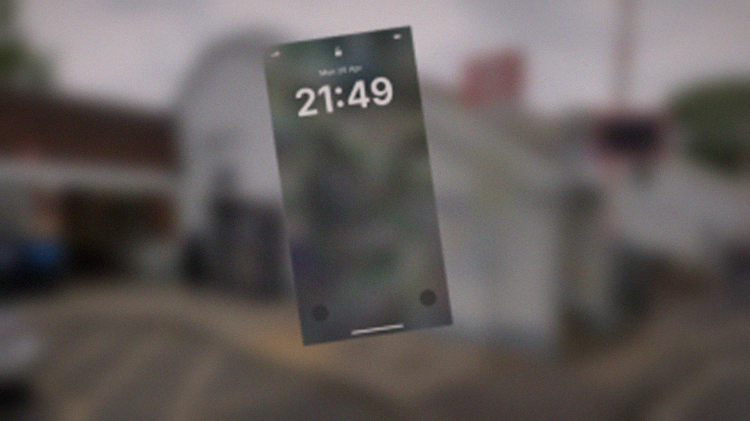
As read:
T21:49
